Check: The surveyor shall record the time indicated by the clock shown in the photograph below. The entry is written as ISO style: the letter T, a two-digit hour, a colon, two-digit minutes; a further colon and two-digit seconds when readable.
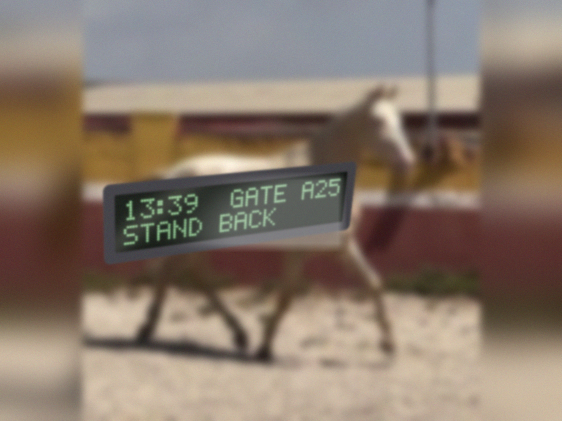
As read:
T13:39
